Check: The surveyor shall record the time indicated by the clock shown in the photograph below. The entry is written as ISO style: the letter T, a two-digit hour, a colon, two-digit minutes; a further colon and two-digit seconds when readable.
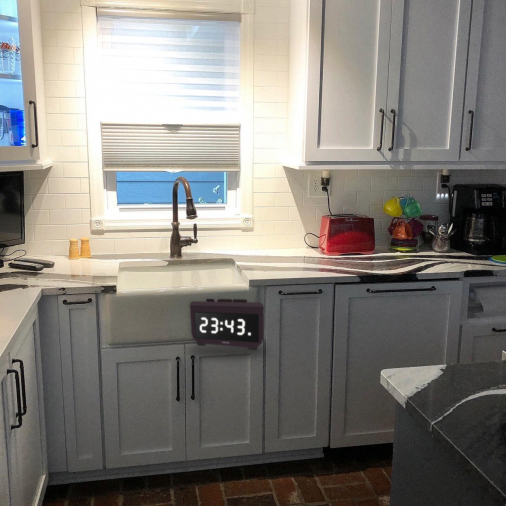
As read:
T23:43
